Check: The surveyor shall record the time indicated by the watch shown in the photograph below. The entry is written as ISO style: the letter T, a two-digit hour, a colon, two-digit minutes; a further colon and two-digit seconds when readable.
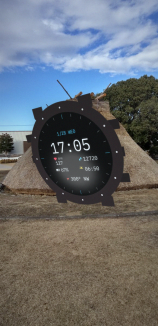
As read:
T17:05
